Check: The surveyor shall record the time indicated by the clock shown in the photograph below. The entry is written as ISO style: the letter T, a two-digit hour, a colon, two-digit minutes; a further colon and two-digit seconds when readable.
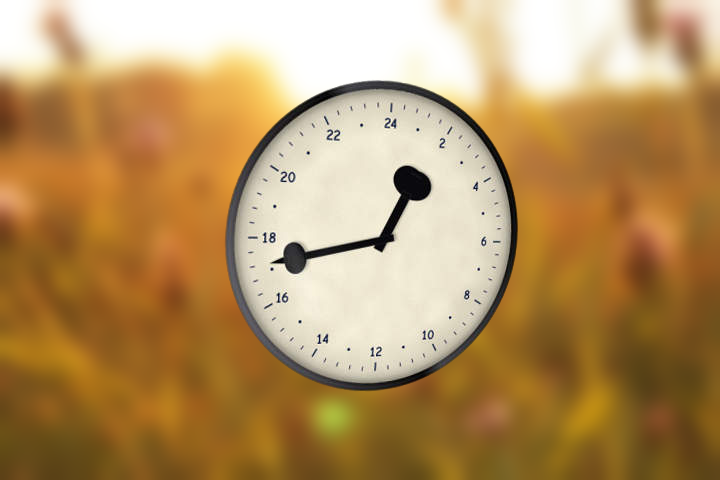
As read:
T01:43
